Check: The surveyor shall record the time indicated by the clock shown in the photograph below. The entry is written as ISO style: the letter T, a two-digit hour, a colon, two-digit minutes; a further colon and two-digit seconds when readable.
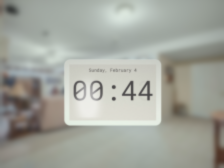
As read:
T00:44
